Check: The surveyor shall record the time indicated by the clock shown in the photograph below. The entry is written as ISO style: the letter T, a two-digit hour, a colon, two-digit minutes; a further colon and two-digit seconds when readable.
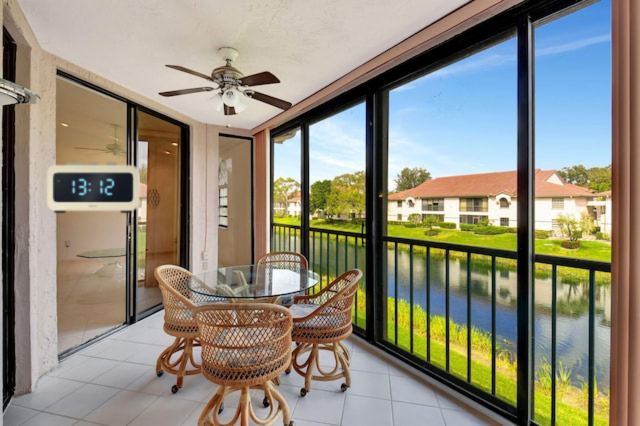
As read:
T13:12
